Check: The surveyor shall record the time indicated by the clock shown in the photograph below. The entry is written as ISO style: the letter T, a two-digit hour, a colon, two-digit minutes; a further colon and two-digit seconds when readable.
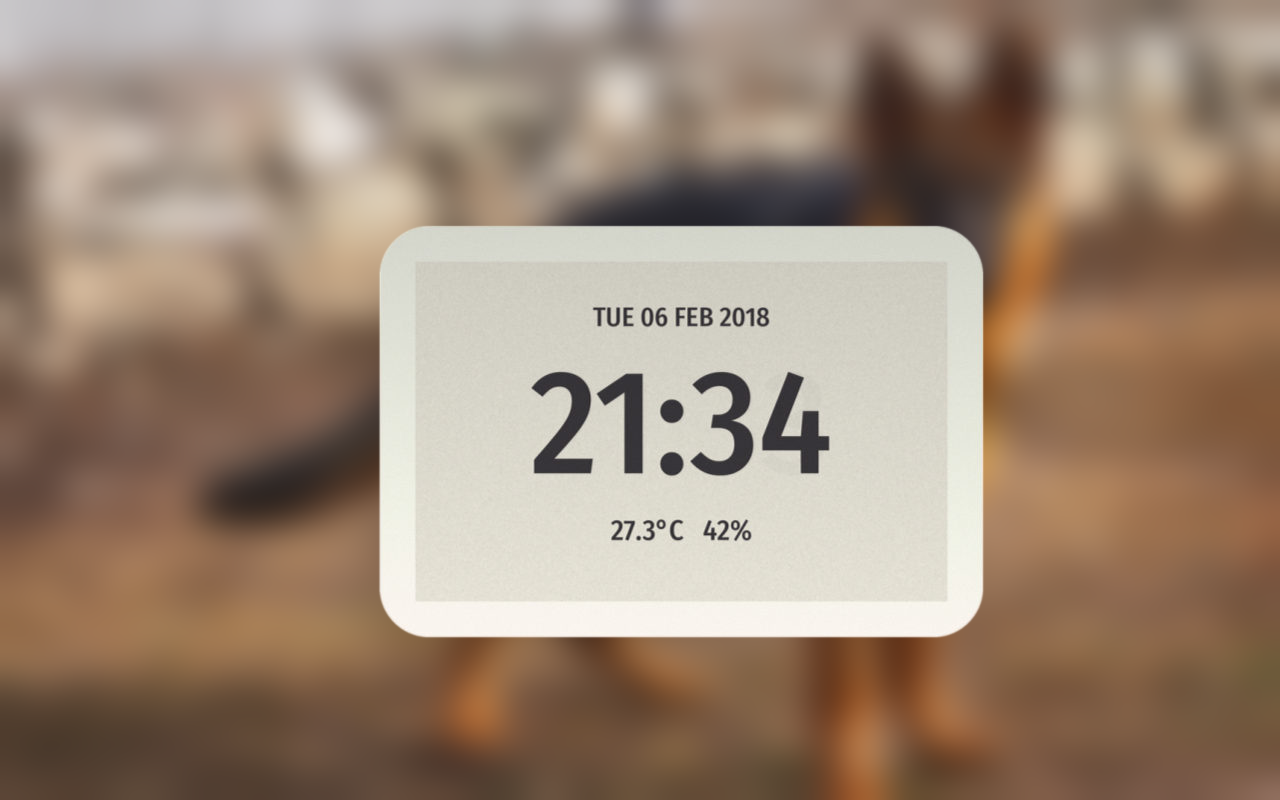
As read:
T21:34
